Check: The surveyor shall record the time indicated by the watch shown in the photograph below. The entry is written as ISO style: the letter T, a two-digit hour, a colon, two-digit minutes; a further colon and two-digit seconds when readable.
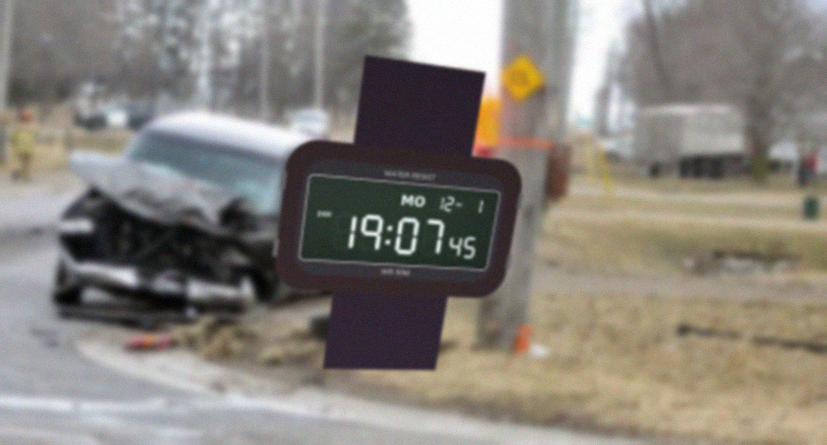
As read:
T19:07:45
